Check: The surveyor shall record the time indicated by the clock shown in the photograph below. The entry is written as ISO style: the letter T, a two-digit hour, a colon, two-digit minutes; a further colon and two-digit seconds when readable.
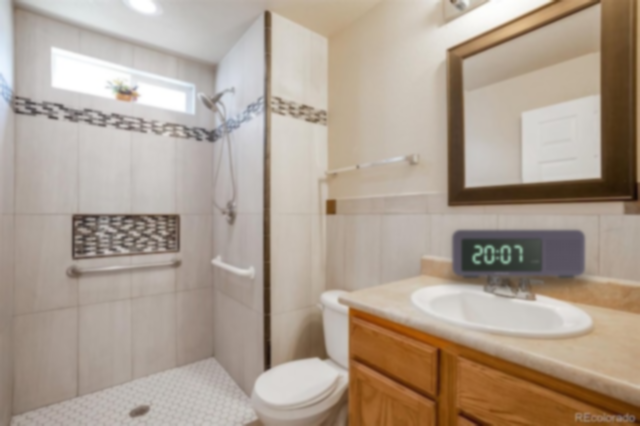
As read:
T20:07
